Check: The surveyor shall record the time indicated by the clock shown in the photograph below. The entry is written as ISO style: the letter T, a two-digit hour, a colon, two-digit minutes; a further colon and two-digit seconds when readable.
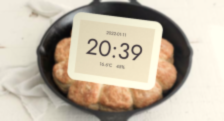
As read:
T20:39
